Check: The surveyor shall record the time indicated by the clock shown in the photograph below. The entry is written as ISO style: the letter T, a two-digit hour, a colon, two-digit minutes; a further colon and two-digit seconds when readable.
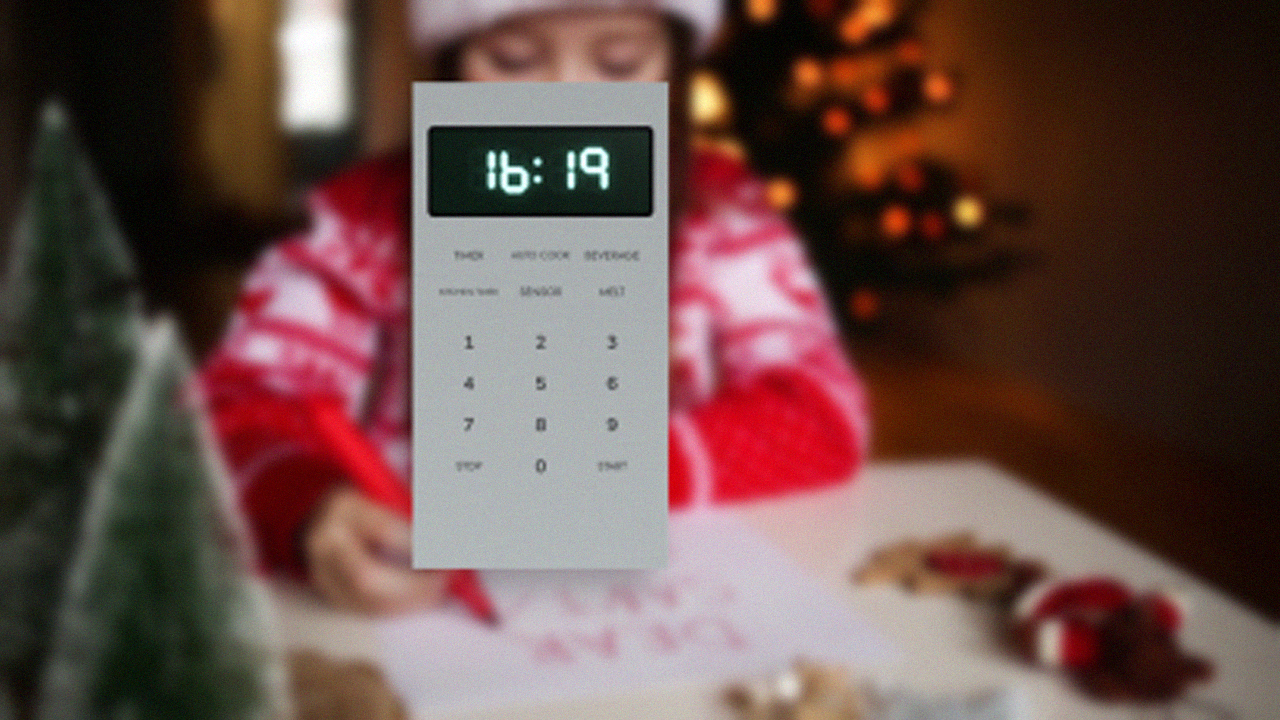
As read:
T16:19
